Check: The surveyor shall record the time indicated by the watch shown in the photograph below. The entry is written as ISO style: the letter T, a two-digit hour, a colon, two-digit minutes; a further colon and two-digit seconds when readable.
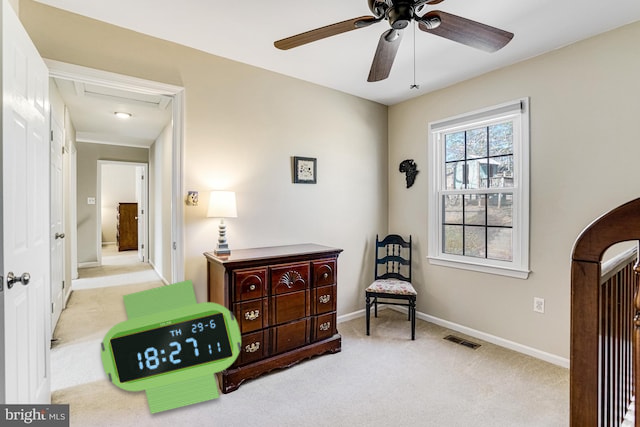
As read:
T18:27:11
